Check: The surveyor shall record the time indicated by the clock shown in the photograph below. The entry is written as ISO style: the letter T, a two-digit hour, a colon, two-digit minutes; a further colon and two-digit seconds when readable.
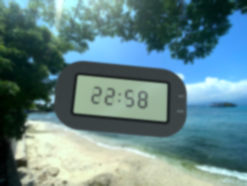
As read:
T22:58
